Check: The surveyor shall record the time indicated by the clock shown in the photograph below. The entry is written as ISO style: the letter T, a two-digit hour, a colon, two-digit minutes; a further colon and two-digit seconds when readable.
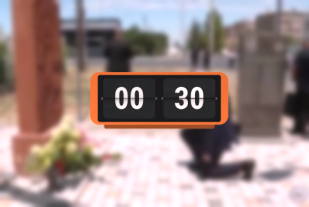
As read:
T00:30
